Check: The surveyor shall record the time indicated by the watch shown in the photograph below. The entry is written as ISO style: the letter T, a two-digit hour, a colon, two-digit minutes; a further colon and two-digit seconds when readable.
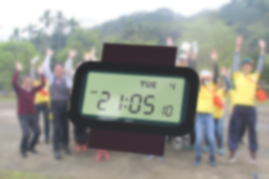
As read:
T21:05
